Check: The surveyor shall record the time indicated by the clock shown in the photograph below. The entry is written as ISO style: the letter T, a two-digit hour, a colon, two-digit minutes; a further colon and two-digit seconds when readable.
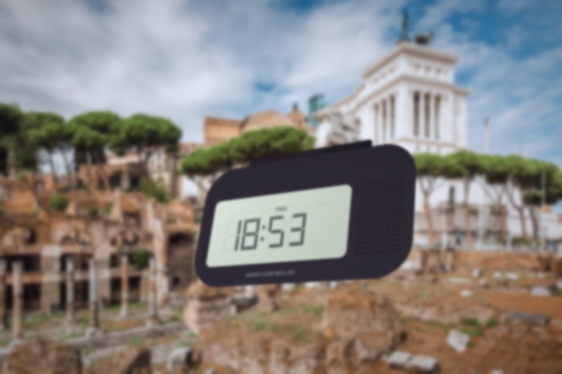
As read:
T18:53
